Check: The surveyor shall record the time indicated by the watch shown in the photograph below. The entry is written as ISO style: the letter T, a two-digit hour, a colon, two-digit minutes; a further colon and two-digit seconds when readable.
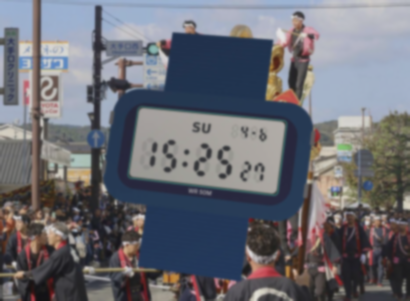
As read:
T15:25:27
